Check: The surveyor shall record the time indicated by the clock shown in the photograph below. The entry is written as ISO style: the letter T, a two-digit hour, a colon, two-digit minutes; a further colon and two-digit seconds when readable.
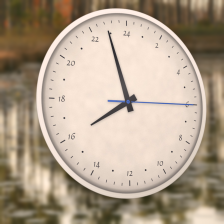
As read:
T15:57:15
